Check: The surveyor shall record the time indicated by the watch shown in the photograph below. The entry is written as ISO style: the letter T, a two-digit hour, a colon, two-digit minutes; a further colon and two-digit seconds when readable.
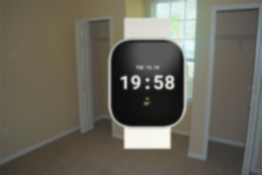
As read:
T19:58
